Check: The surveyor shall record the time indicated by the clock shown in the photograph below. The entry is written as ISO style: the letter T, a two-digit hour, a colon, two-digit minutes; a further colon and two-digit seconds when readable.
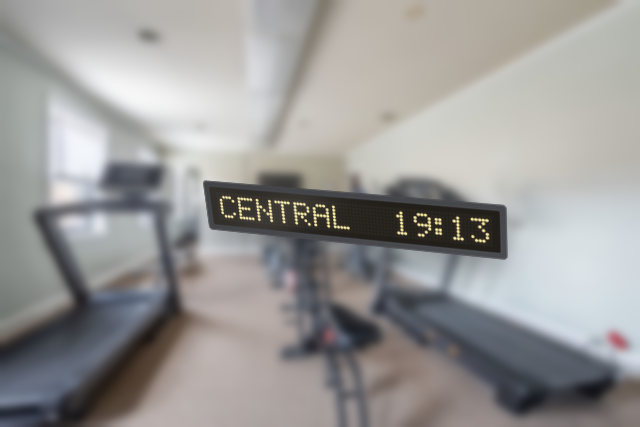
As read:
T19:13
